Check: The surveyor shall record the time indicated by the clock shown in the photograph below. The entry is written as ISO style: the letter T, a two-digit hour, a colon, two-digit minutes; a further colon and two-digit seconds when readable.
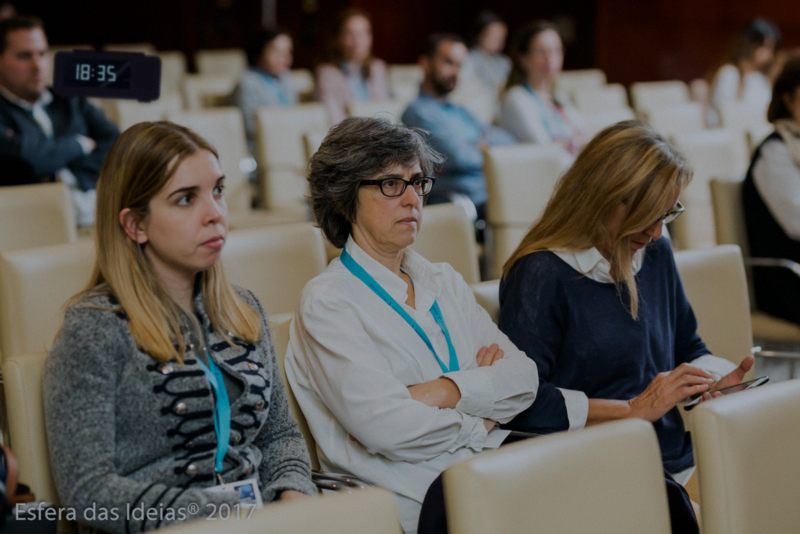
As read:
T18:35
